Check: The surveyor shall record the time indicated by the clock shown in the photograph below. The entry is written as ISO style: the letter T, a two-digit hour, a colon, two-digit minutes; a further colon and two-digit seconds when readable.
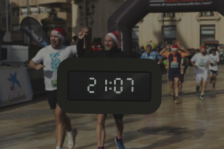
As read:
T21:07
